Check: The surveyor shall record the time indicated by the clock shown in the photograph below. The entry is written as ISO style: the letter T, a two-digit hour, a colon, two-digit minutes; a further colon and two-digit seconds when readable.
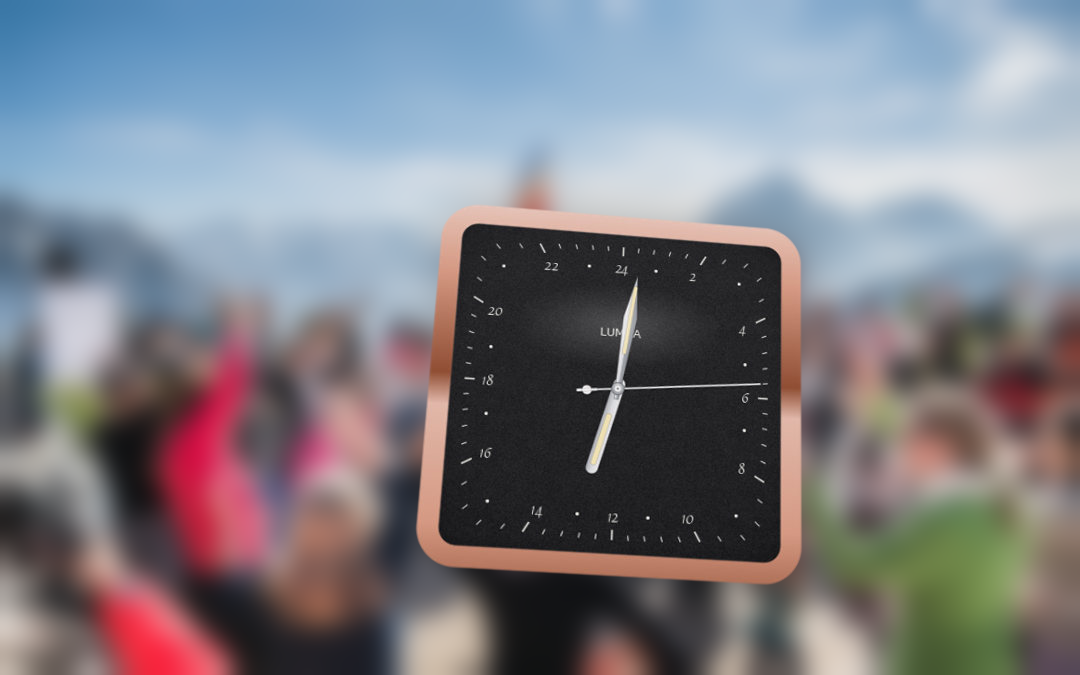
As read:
T13:01:14
